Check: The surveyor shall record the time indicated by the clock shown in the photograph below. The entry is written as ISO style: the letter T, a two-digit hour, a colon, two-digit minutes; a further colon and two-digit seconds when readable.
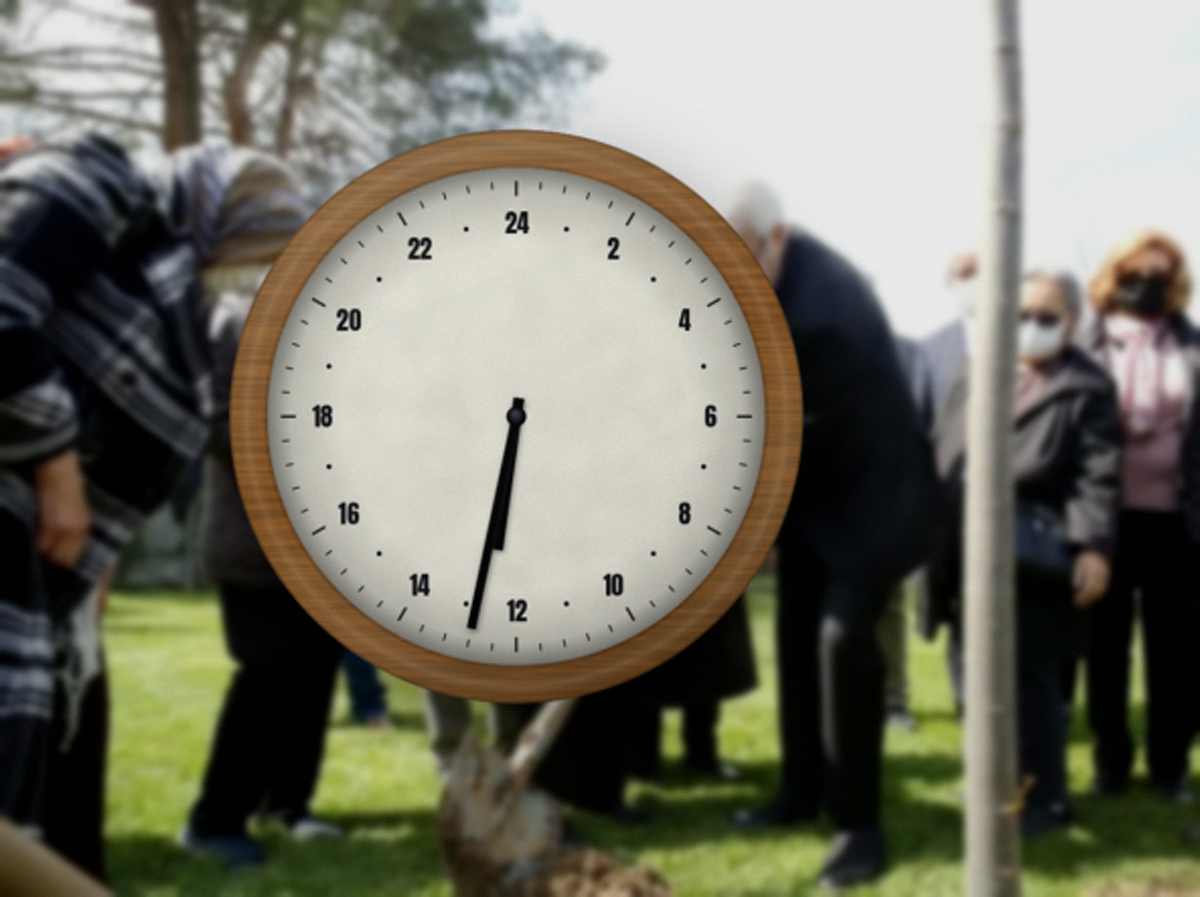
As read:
T12:32
